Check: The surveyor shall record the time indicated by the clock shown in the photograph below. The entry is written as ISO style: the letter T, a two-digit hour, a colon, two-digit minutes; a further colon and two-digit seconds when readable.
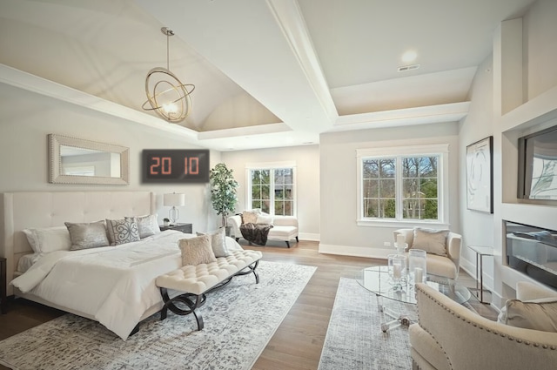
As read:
T20:10
